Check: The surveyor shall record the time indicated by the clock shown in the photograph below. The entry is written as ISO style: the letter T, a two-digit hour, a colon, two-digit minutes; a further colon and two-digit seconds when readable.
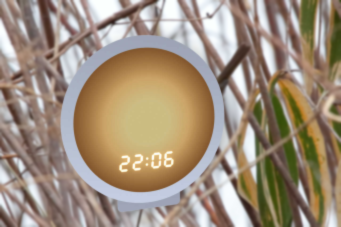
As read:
T22:06
